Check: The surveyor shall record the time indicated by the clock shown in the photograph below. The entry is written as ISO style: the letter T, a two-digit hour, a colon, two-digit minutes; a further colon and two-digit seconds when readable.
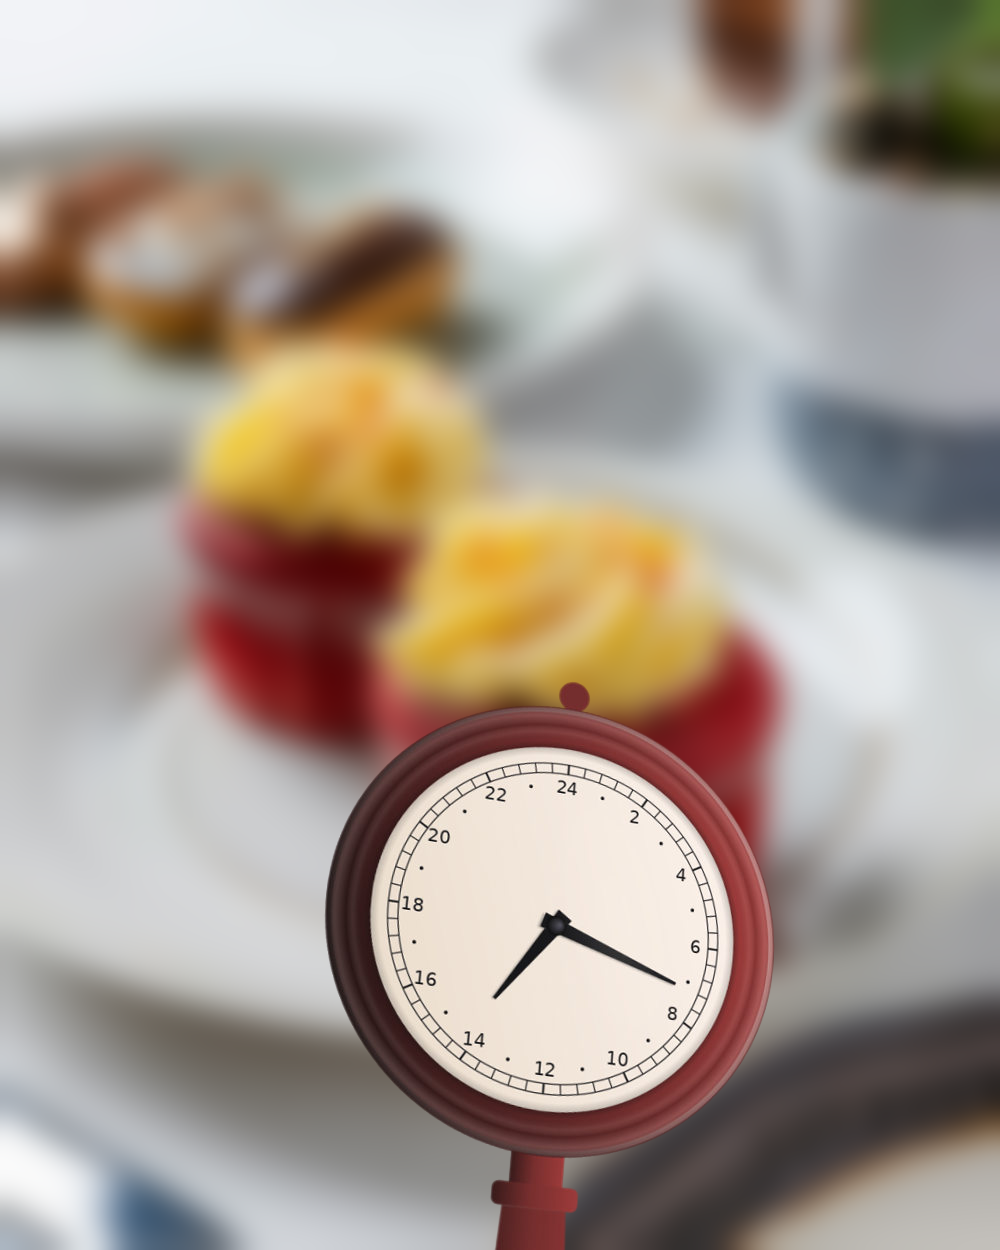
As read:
T14:18
